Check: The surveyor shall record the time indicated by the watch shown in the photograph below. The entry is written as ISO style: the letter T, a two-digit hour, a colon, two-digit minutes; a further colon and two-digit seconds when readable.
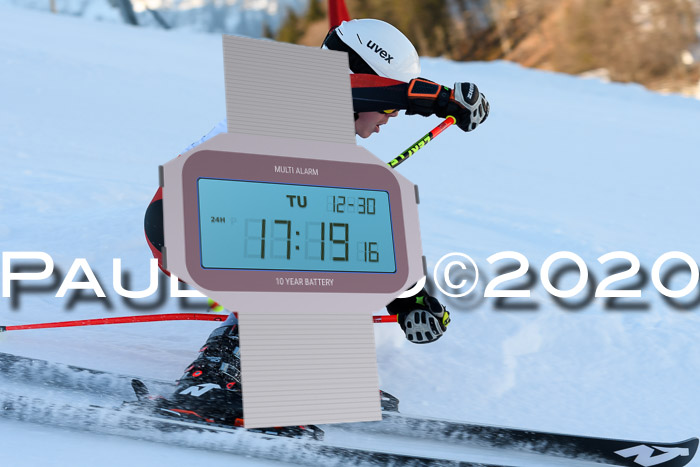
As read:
T17:19:16
